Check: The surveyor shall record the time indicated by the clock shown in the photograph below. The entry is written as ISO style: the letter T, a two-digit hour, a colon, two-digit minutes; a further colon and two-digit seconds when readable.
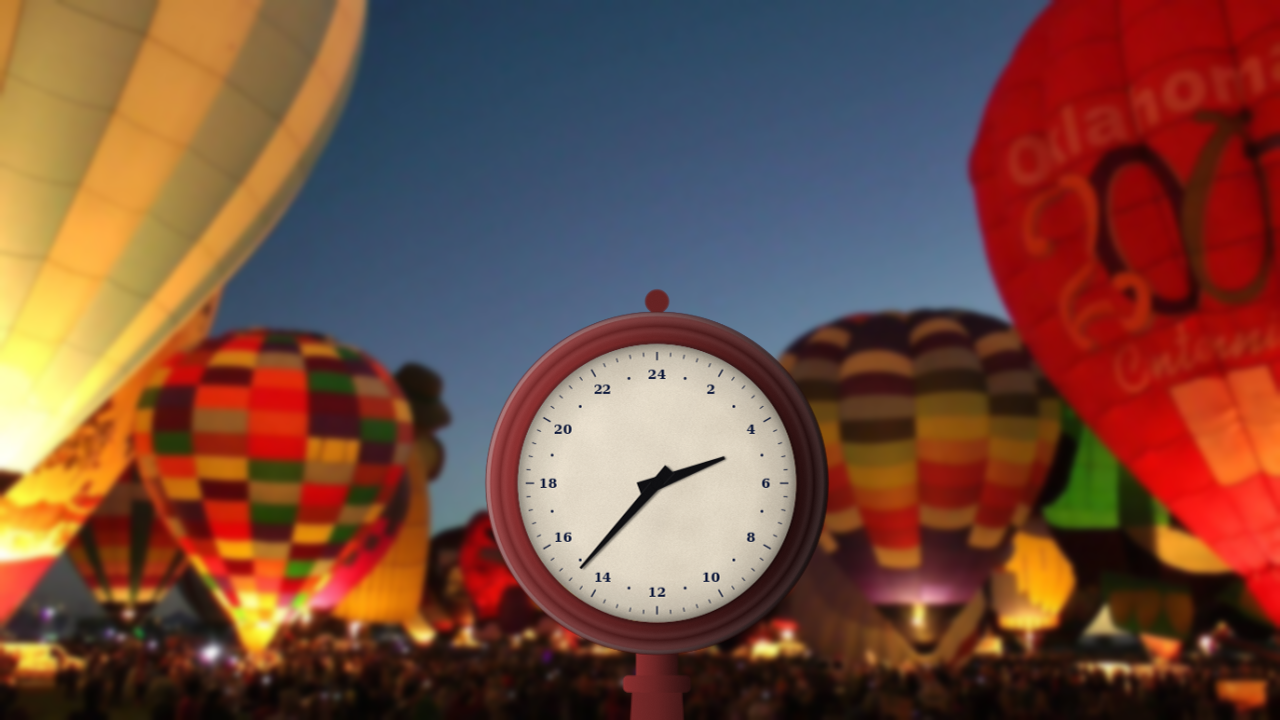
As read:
T04:37
